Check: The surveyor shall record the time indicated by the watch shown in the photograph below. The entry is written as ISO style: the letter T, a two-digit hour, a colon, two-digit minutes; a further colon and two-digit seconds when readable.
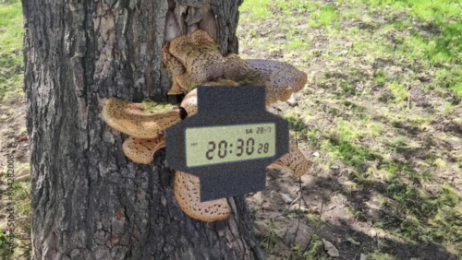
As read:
T20:30:28
